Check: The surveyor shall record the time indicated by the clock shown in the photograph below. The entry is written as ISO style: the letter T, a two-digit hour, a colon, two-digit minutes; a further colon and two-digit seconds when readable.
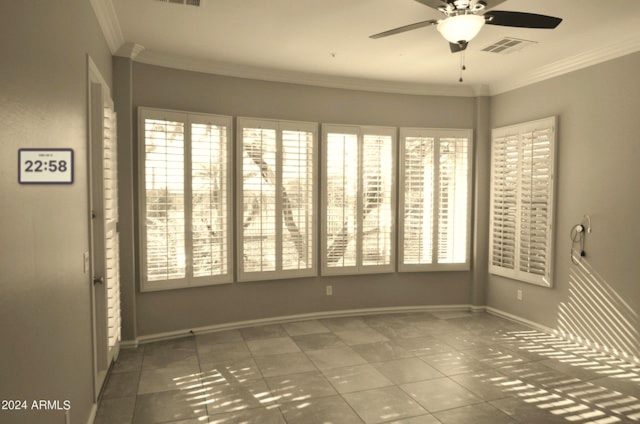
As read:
T22:58
